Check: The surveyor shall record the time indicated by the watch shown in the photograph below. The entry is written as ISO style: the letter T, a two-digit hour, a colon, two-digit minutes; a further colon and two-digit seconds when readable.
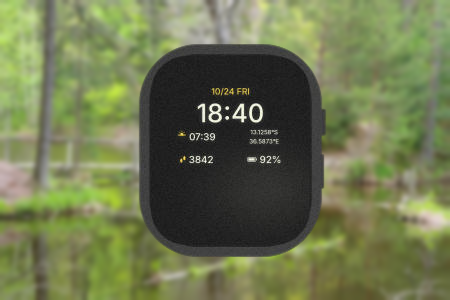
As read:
T18:40
